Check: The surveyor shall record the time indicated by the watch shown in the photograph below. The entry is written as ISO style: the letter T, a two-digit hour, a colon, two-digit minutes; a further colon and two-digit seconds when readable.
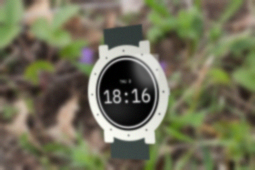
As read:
T18:16
